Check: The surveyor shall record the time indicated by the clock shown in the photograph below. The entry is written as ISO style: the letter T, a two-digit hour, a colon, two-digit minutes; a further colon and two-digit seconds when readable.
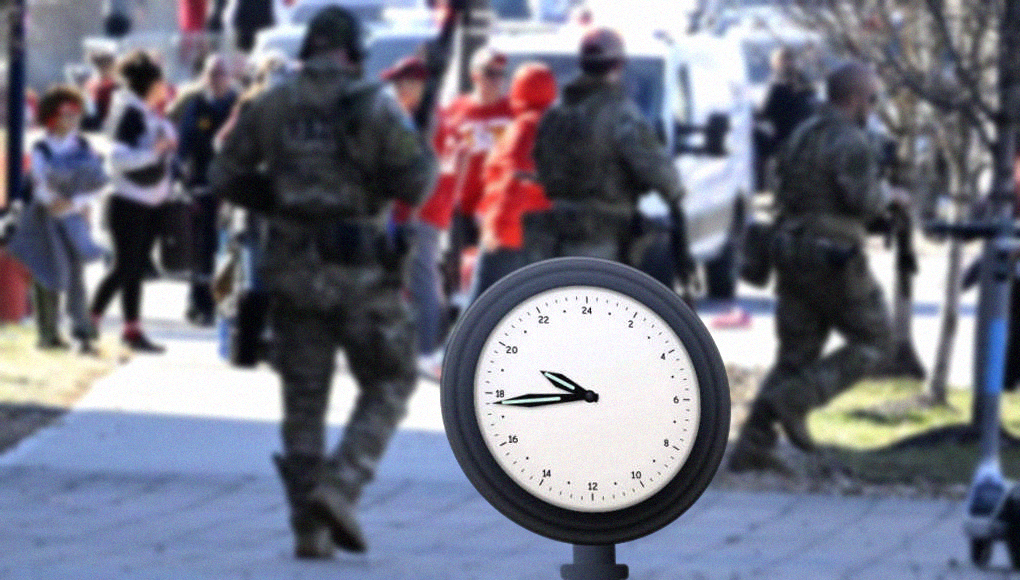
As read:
T19:44
